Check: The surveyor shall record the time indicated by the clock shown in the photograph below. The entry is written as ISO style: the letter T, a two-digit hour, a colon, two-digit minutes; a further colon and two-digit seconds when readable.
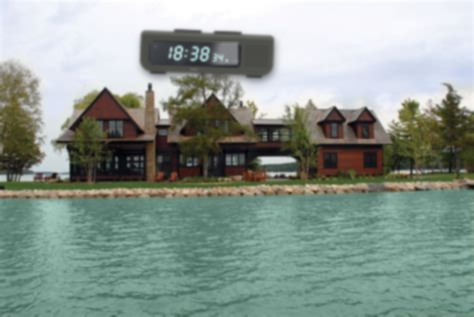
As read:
T18:38
